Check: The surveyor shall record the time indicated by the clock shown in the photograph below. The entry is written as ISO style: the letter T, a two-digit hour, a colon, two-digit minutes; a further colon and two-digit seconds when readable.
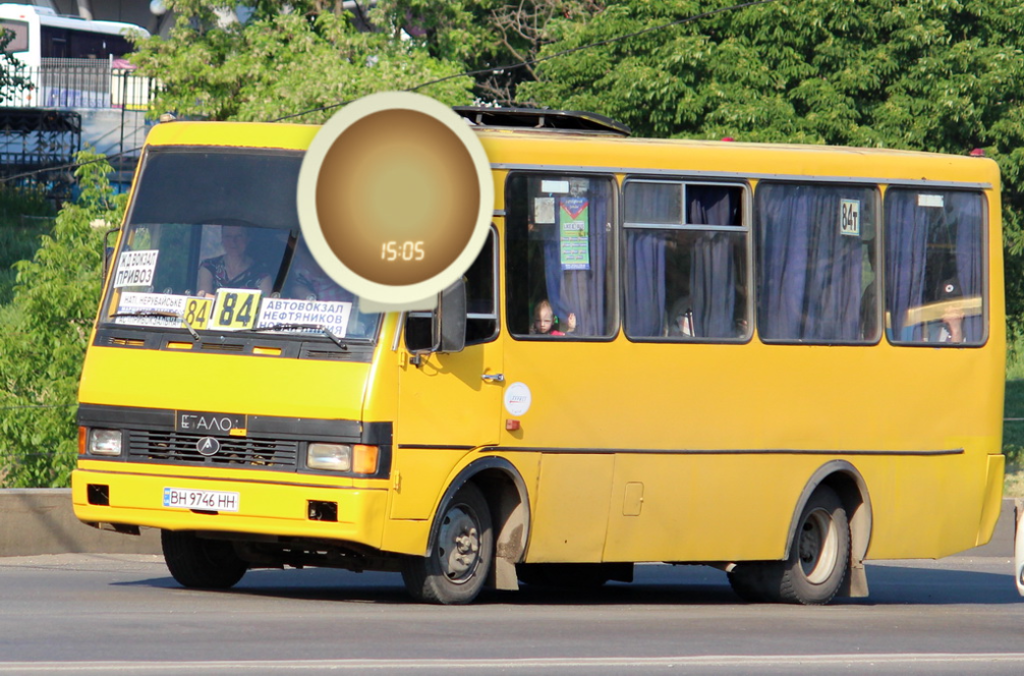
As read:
T15:05
